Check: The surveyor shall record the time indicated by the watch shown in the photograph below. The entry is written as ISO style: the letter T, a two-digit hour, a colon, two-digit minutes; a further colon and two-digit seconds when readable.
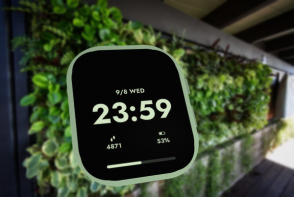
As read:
T23:59
